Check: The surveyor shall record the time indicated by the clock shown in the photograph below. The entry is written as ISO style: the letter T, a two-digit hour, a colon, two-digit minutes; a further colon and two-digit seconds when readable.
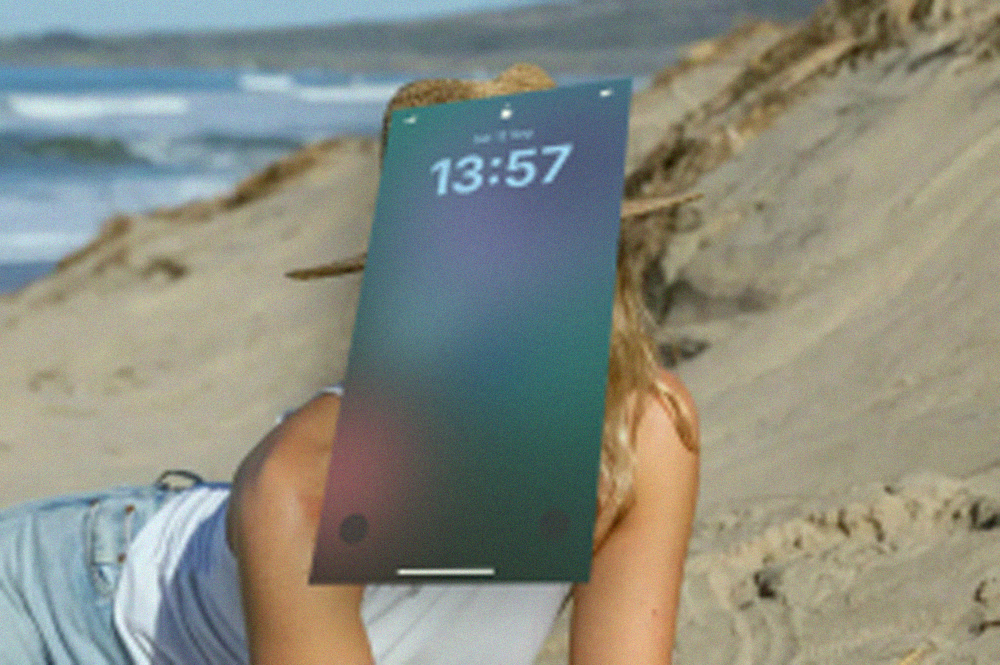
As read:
T13:57
